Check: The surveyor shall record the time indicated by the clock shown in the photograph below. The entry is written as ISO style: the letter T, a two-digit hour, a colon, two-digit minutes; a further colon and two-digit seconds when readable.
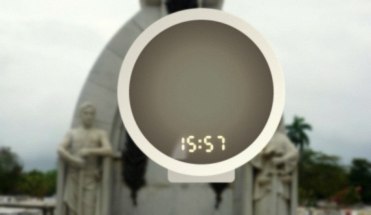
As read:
T15:57
